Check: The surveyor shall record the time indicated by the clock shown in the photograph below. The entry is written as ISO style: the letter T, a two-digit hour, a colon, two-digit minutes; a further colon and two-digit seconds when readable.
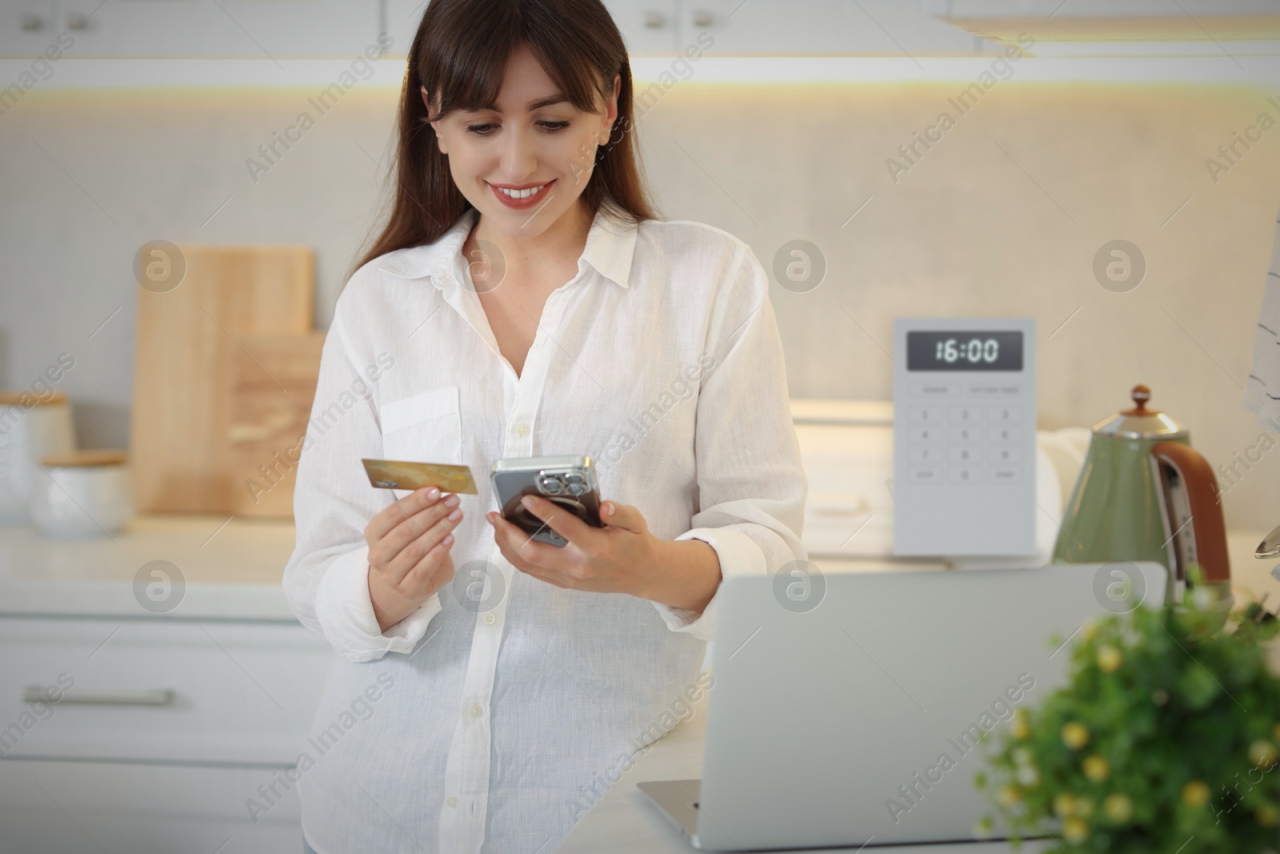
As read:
T16:00
